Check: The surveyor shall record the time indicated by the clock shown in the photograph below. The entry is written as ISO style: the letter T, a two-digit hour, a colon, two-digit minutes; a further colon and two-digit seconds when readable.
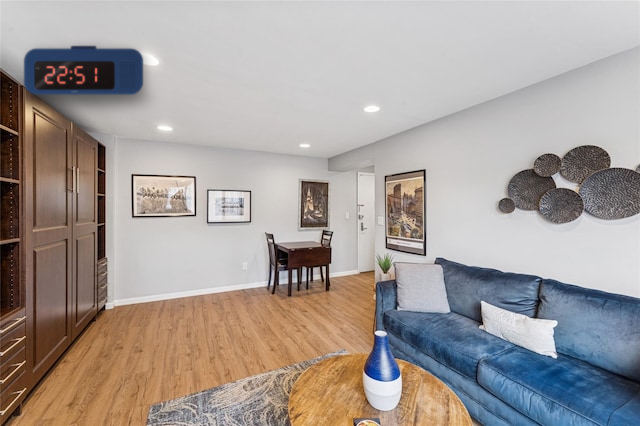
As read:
T22:51
